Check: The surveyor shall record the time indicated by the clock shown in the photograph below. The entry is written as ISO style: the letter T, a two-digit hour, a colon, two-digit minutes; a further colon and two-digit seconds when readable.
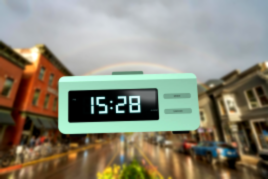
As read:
T15:28
